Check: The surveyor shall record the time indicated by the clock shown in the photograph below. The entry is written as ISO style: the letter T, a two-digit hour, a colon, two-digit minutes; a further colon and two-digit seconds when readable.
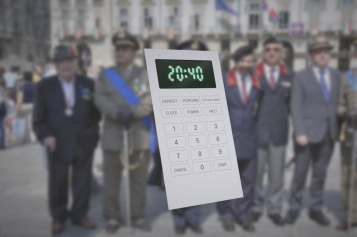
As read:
T20:40
